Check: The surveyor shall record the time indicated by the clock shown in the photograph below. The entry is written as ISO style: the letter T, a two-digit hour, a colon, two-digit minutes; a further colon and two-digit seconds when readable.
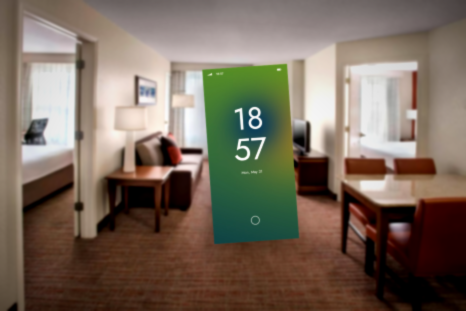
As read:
T18:57
